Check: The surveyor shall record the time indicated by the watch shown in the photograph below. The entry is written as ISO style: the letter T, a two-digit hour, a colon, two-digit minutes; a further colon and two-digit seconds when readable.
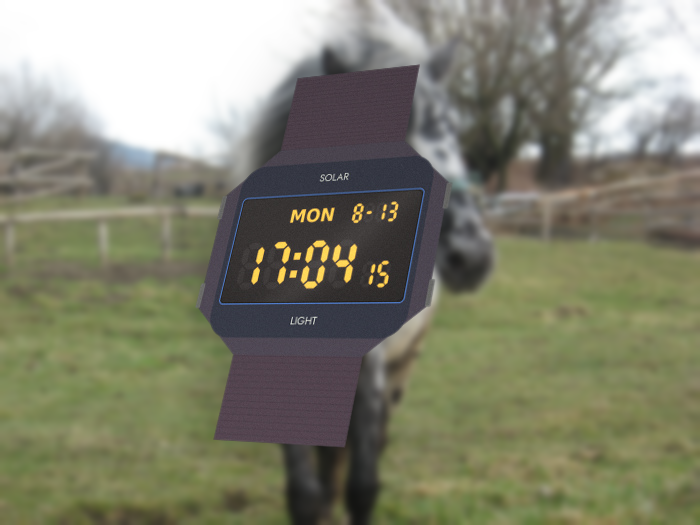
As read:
T17:04:15
